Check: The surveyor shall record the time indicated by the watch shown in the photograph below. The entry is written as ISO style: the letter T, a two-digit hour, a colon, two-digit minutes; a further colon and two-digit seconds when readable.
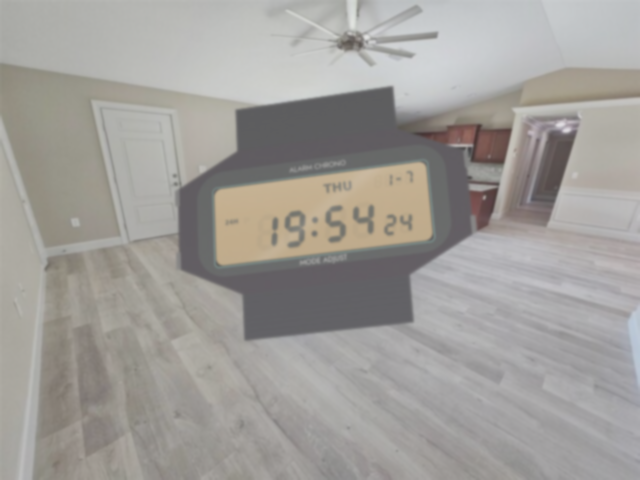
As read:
T19:54:24
